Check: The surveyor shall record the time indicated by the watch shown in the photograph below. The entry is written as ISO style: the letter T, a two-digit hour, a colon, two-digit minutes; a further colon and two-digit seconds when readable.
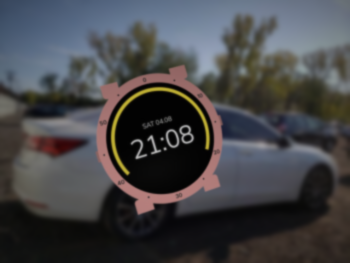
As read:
T21:08
